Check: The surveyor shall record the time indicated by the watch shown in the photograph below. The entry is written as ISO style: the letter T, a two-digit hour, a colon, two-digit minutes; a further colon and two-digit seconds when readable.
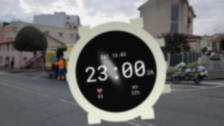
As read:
T23:00
